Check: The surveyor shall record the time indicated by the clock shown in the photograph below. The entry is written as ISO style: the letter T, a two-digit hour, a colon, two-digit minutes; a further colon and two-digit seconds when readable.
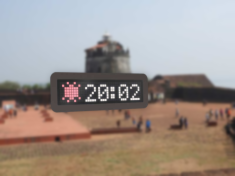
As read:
T20:02
